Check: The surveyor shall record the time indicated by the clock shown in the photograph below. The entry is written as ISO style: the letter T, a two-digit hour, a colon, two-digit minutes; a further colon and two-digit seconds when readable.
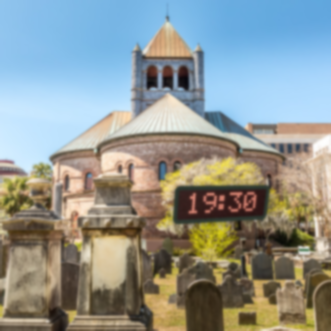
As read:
T19:30
